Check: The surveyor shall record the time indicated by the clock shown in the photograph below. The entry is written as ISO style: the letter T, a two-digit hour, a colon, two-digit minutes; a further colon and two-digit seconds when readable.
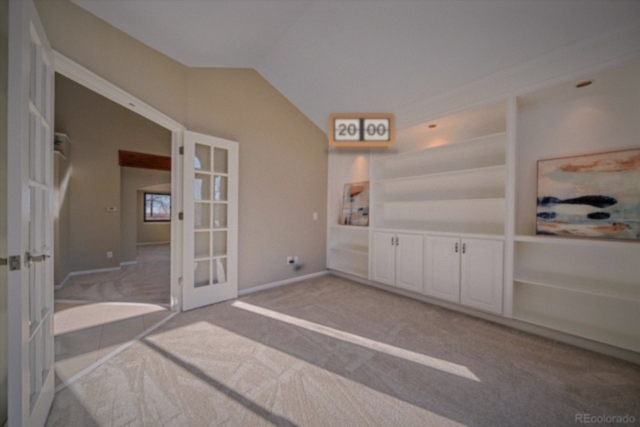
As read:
T20:00
